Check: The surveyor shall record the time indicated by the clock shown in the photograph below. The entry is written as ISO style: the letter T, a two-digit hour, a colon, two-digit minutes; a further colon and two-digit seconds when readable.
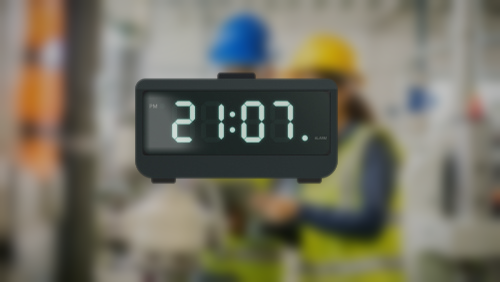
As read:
T21:07
